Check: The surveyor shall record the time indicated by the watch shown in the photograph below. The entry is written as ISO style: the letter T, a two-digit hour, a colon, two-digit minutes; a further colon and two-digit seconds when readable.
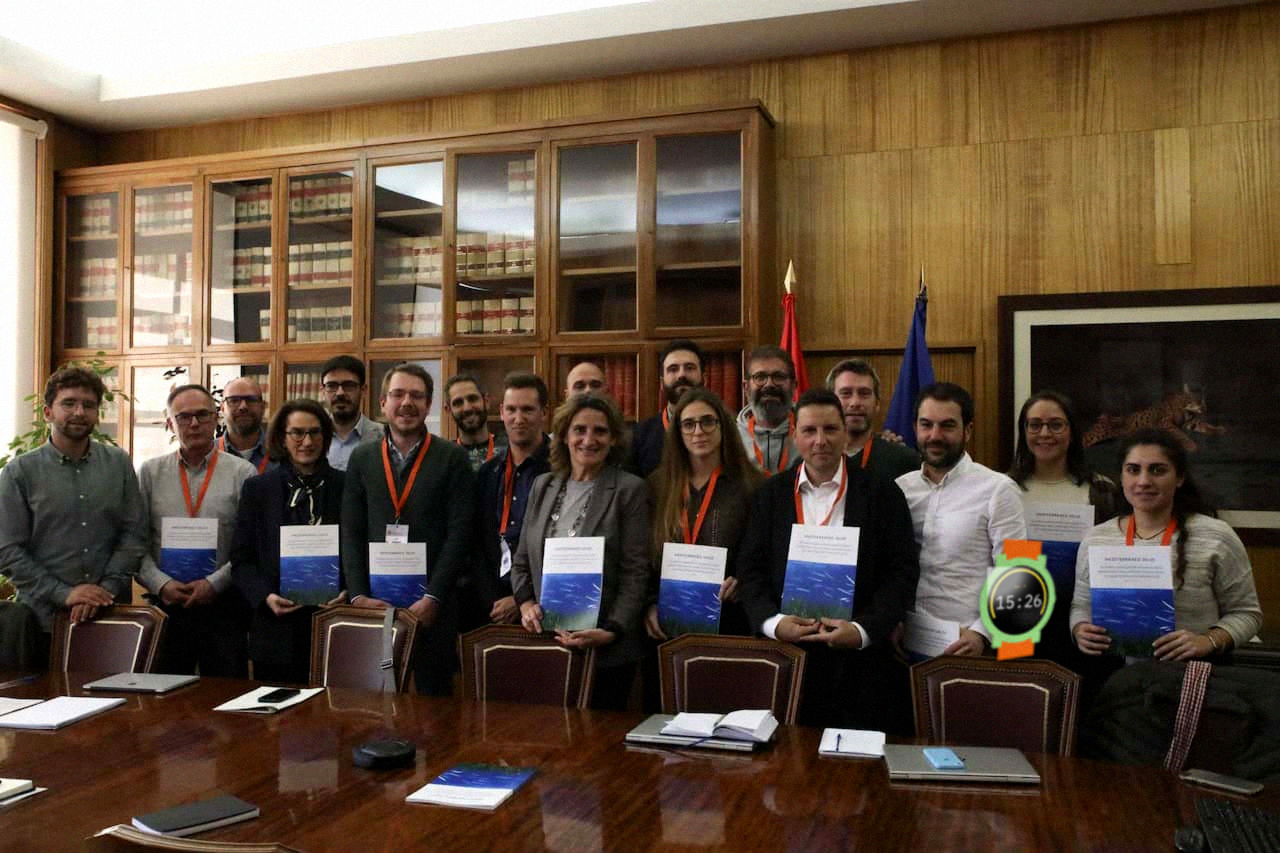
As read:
T15:26
